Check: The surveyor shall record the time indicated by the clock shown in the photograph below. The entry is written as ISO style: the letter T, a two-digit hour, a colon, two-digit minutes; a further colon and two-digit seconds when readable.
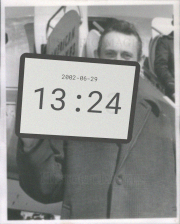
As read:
T13:24
